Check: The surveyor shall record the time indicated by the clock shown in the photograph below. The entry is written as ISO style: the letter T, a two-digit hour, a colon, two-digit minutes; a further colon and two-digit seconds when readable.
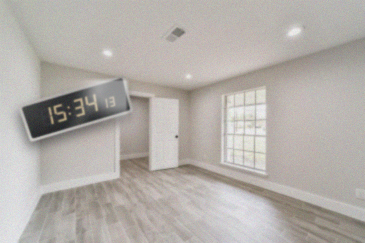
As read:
T15:34
